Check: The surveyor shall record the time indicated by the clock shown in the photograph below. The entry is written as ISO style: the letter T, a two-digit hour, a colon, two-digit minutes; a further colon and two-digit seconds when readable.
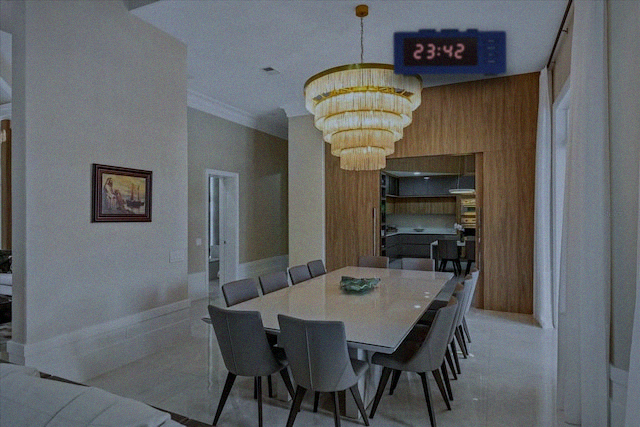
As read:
T23:42
